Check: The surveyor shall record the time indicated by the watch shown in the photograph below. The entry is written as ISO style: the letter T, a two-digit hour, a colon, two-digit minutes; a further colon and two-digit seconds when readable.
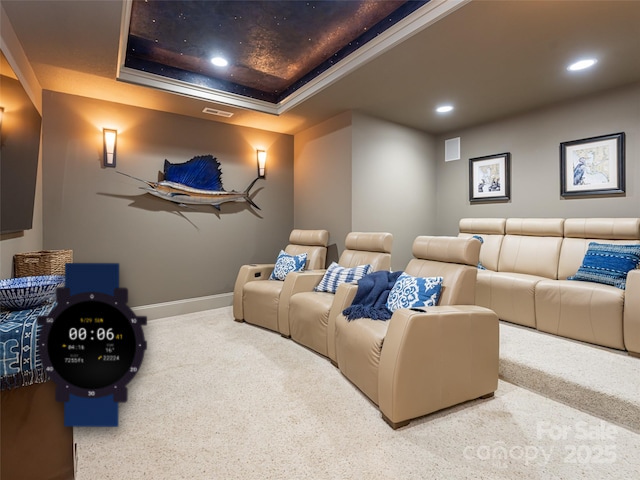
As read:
T00:06
